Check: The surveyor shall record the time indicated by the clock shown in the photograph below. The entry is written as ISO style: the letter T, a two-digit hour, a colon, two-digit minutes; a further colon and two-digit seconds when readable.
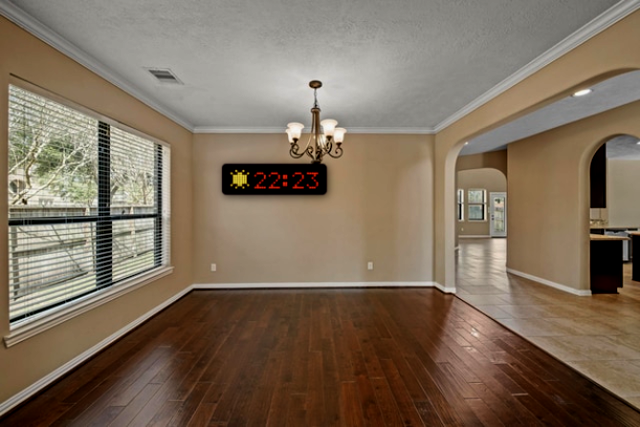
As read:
T22:23
